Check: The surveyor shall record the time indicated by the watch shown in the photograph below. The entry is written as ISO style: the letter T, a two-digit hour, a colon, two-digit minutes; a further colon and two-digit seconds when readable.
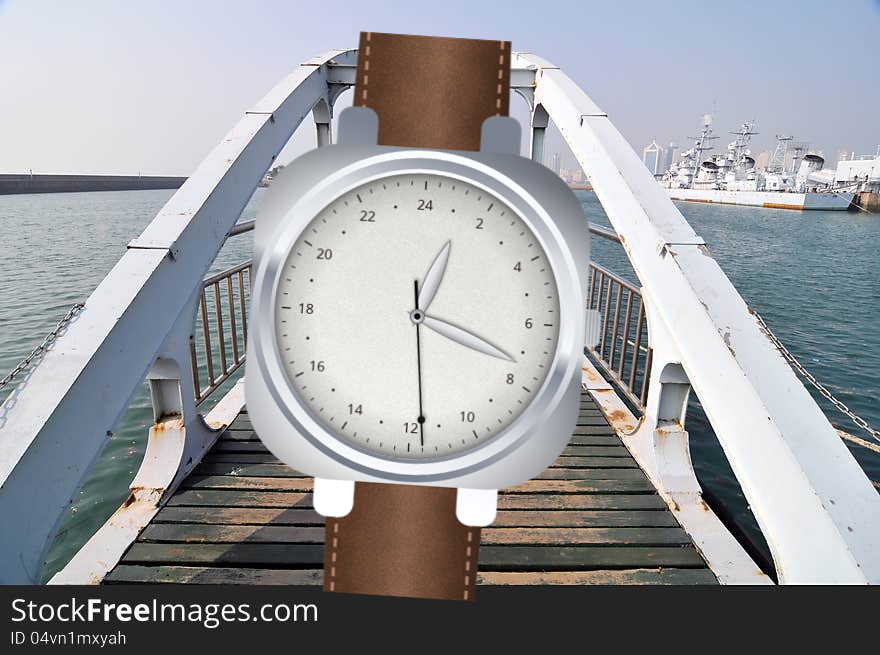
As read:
T01:18:29
